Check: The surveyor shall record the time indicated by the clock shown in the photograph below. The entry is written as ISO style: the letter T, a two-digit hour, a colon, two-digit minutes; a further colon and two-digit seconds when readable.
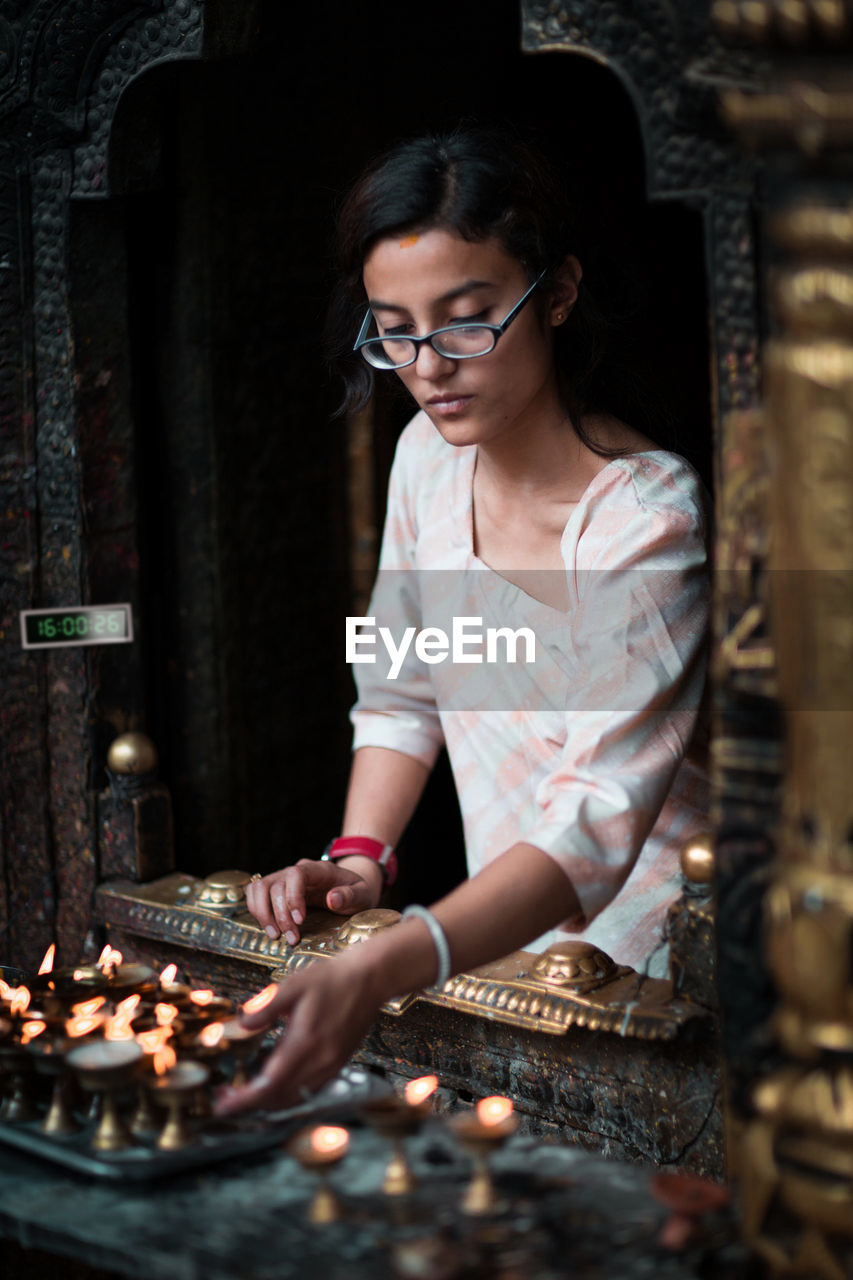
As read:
T16:00:26
